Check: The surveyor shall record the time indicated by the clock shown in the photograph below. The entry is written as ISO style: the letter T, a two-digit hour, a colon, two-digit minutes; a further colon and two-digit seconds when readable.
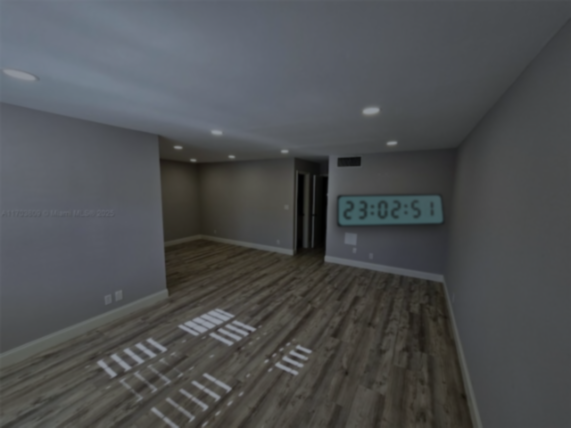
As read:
T23:02:51
